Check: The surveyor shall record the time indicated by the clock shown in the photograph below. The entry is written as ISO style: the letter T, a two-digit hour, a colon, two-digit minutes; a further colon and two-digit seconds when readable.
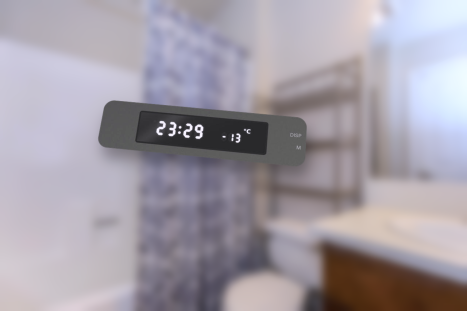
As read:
T23:29
